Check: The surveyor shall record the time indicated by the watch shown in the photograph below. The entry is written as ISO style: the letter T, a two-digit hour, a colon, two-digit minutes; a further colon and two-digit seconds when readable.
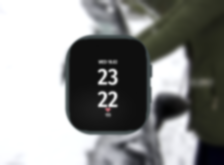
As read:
T23:22
